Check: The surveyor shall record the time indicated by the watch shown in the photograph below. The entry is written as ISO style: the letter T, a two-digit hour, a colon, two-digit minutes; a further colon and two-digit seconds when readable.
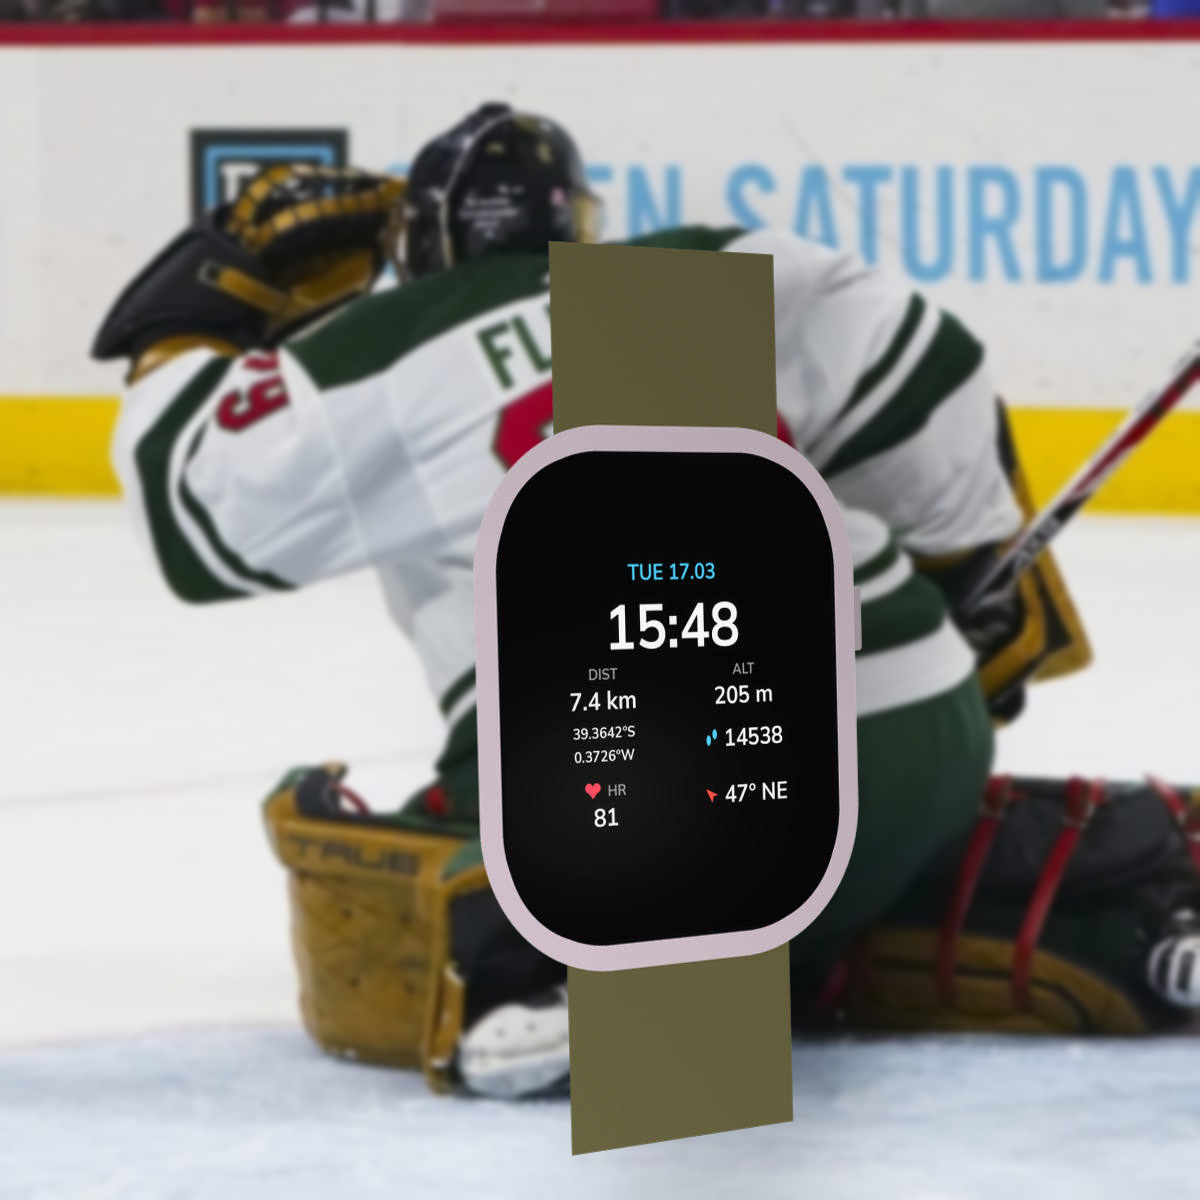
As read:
T15:48
